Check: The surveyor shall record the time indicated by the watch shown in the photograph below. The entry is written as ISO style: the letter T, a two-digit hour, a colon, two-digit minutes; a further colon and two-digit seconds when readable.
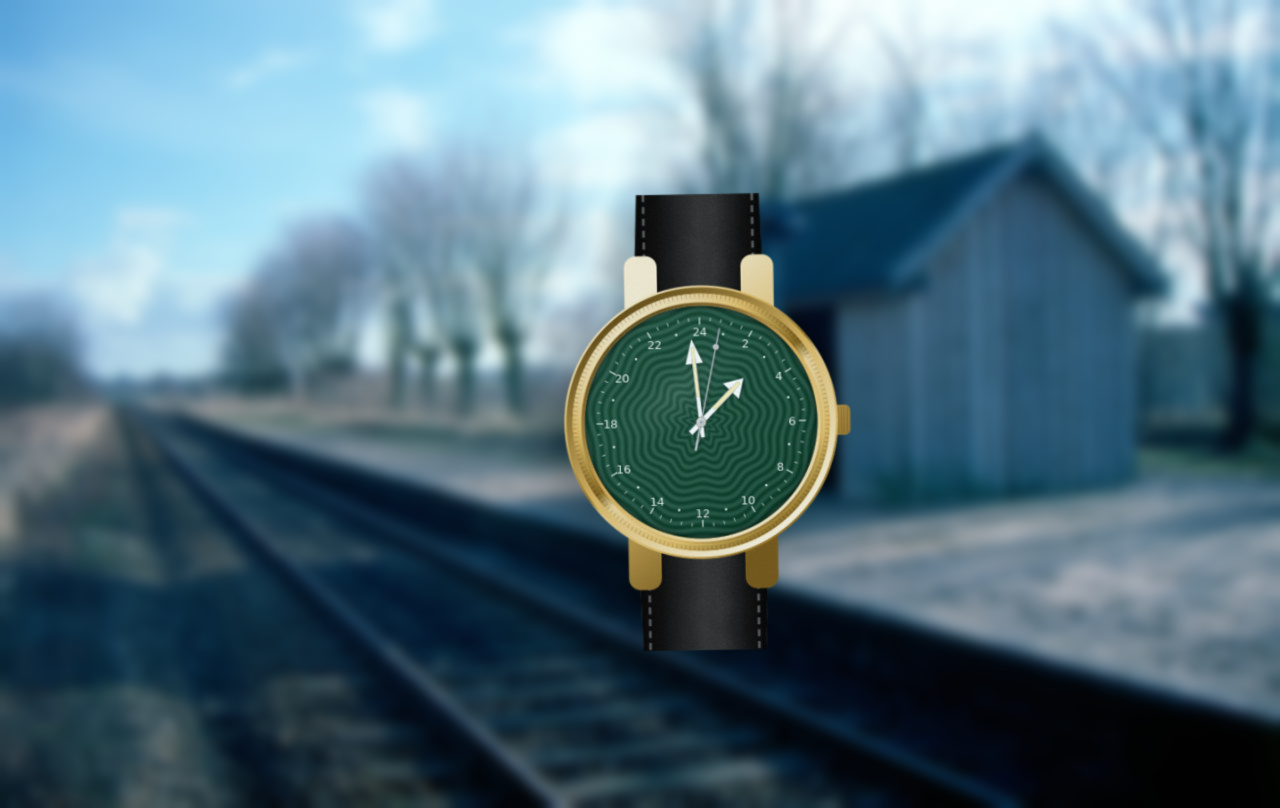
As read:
T02:59:02
